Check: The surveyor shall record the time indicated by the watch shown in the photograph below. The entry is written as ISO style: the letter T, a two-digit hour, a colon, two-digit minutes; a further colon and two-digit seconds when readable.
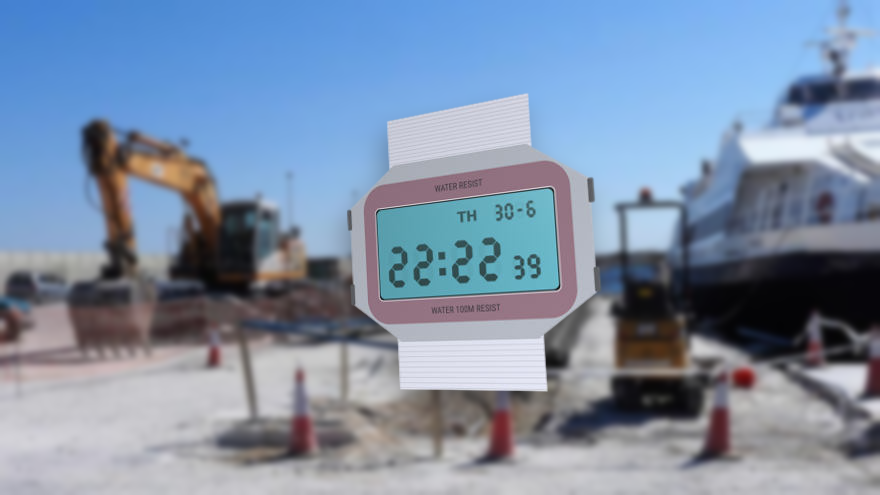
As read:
T22:22:39
